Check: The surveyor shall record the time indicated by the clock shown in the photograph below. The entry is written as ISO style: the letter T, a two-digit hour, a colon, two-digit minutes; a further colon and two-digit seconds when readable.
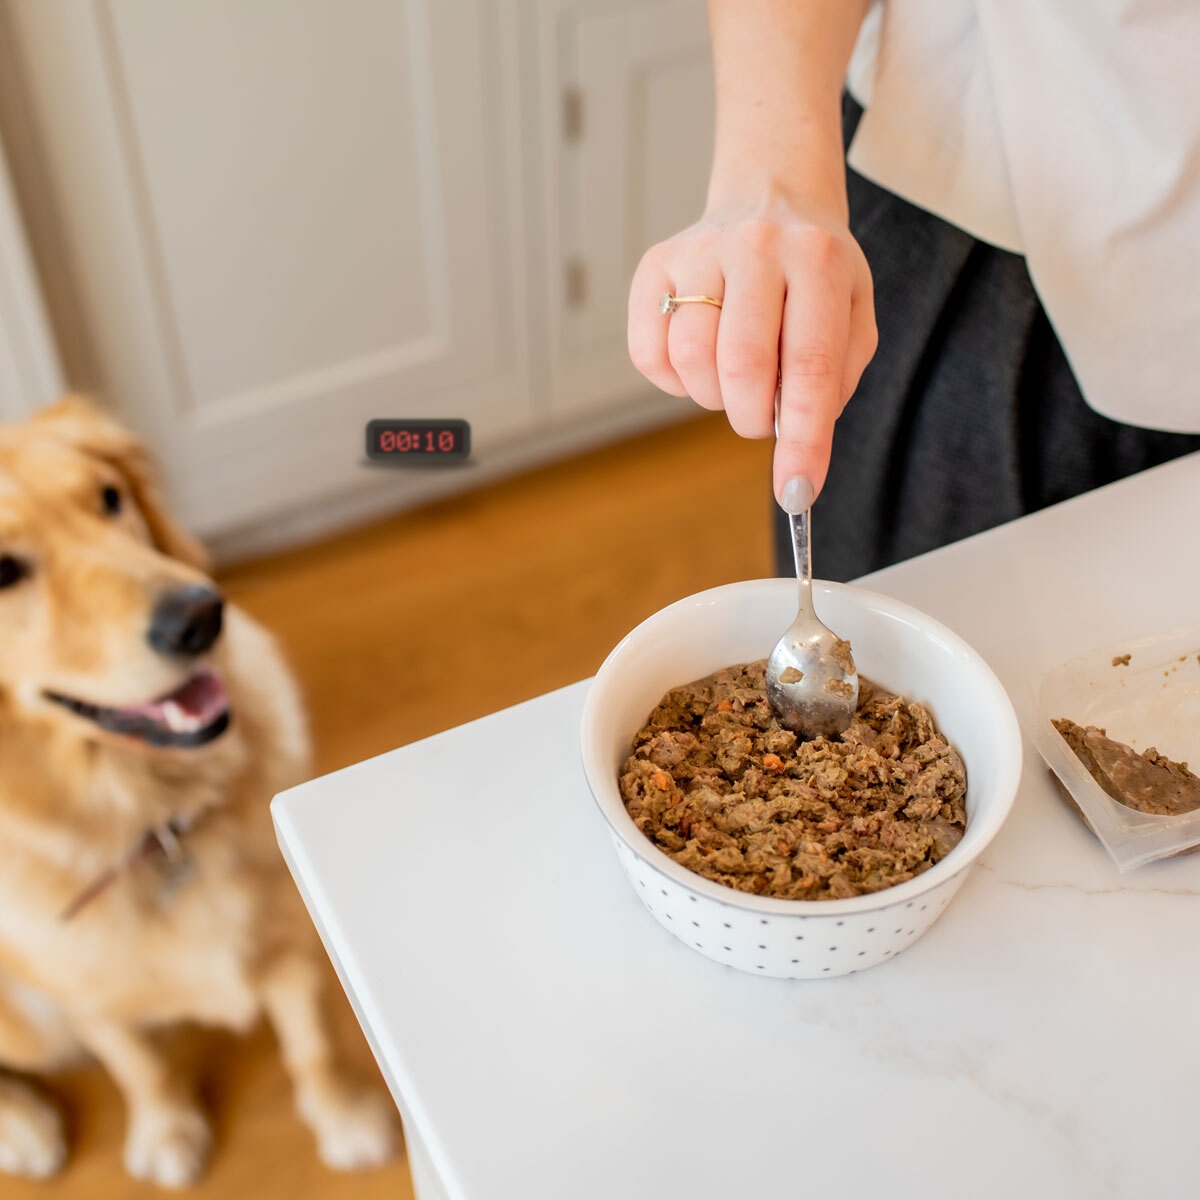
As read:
T00:10
